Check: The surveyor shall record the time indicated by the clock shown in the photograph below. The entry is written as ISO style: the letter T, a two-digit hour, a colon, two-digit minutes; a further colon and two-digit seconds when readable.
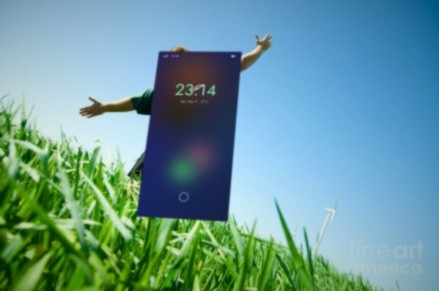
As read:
T23:14
